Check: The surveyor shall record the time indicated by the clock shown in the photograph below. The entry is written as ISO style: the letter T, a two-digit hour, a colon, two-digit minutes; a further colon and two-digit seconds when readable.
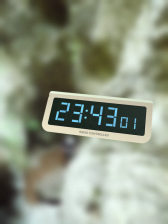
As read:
T23:43:01
